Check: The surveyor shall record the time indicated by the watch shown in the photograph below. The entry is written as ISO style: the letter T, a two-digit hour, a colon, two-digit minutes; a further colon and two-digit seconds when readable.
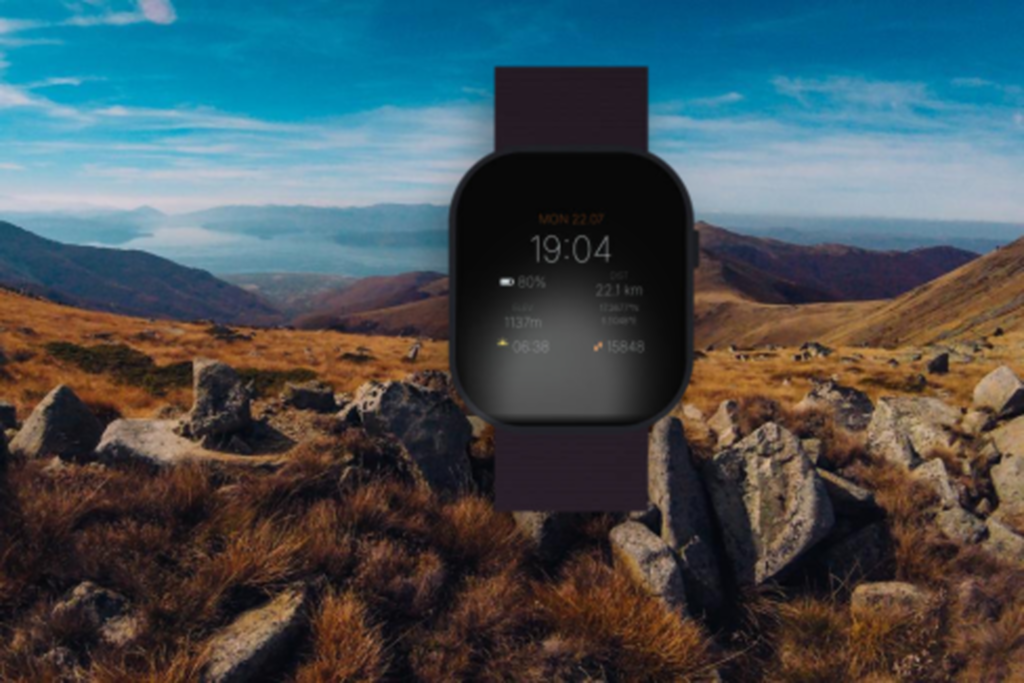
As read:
T19:04
